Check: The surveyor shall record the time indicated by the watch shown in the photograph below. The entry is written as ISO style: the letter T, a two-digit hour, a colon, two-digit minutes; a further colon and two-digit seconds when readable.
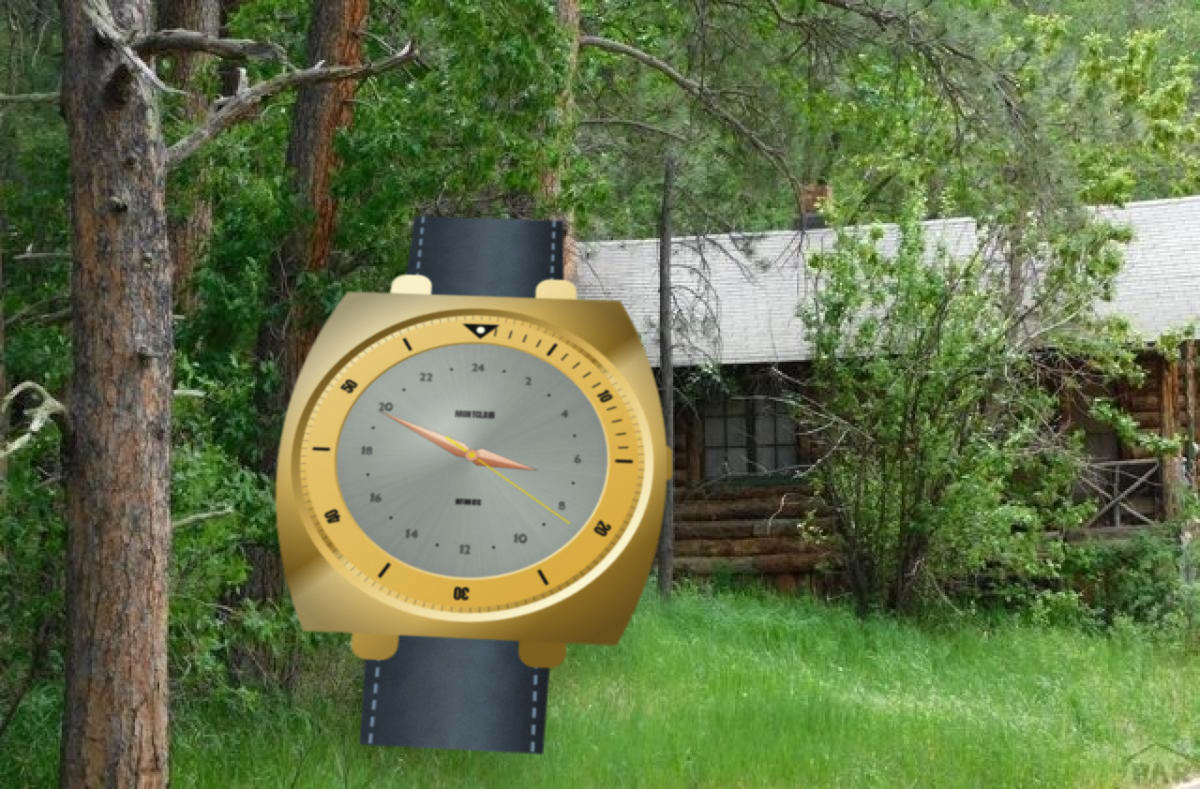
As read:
T06:49:21
